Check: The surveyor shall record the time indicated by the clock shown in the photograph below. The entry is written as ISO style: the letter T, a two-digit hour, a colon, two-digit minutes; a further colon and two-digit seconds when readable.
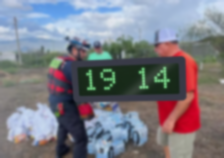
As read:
T19:14
